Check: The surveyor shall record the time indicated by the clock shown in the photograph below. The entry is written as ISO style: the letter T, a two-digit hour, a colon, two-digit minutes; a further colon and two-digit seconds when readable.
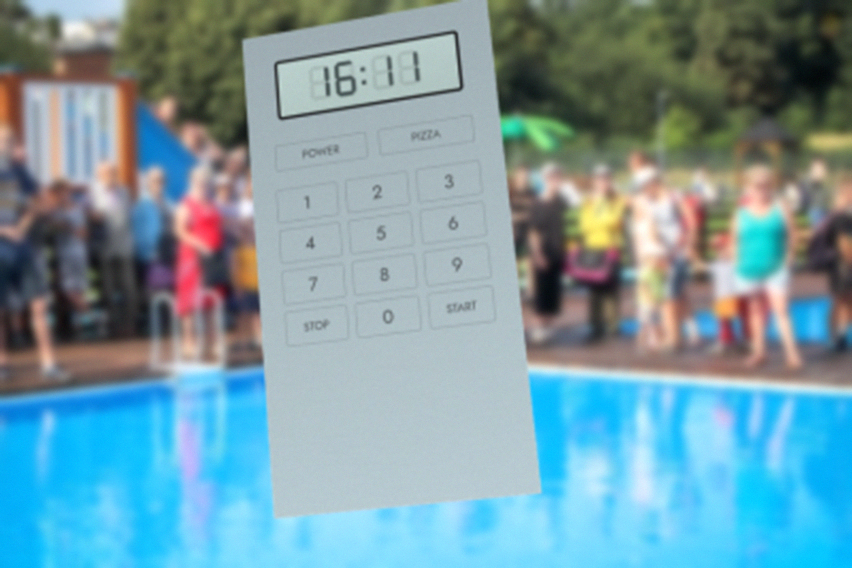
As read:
T16:11
